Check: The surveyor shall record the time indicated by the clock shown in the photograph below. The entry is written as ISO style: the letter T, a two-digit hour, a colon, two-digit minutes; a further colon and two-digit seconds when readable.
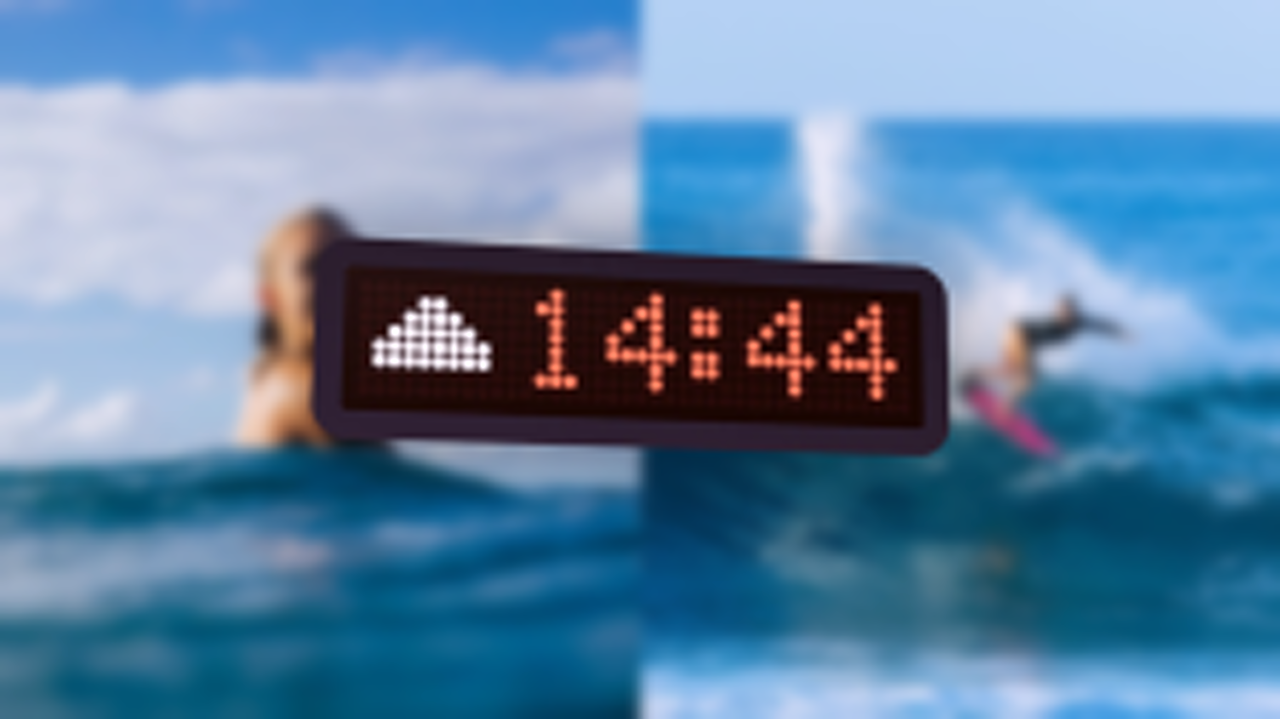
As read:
T14:44
